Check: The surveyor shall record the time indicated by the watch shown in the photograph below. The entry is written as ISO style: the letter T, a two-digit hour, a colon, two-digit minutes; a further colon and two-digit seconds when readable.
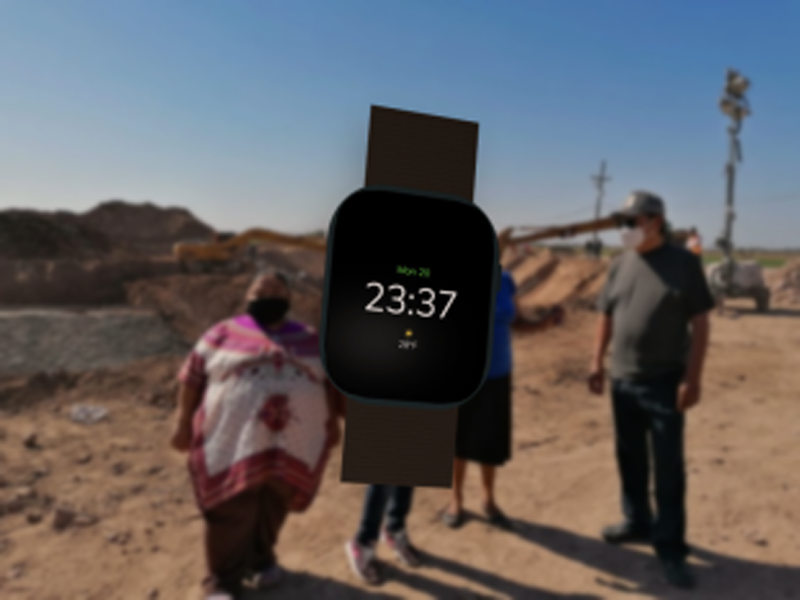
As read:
T23:37
